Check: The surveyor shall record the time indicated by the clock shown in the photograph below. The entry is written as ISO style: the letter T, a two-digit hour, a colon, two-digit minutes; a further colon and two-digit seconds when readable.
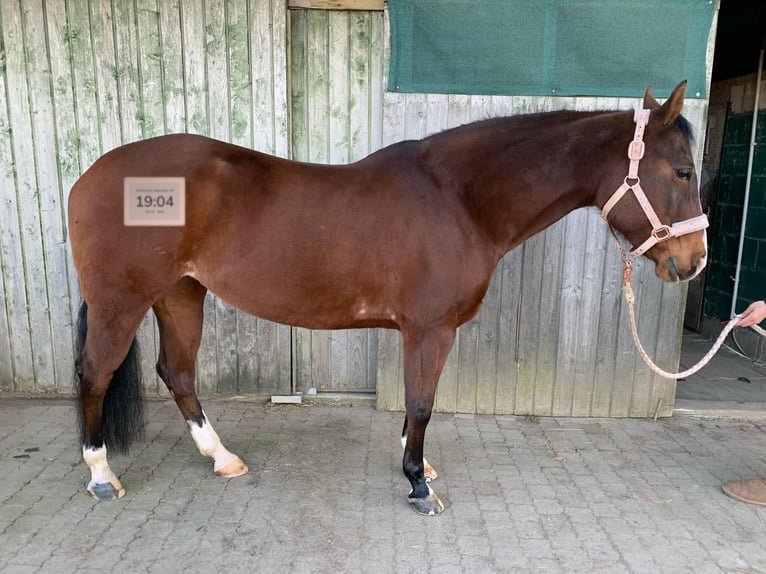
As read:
T19:04
